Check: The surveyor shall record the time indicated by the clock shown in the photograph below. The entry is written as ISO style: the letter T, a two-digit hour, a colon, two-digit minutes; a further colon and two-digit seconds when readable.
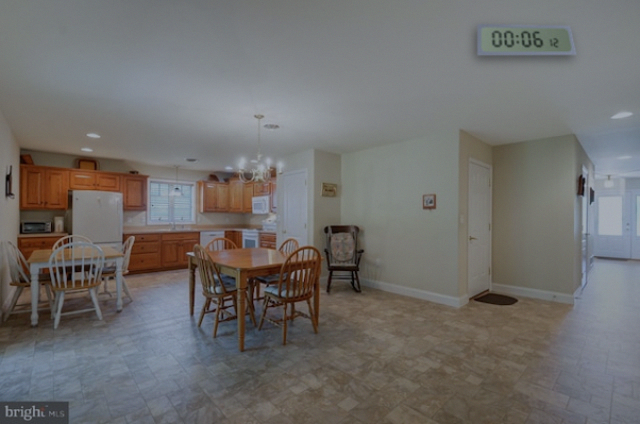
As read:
T00:06:12
